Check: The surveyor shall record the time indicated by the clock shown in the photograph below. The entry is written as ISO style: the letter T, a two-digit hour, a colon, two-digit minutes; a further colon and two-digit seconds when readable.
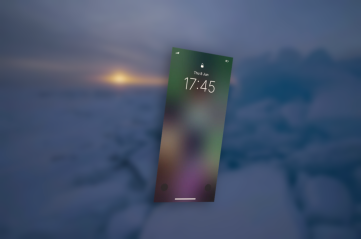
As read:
T17:45
